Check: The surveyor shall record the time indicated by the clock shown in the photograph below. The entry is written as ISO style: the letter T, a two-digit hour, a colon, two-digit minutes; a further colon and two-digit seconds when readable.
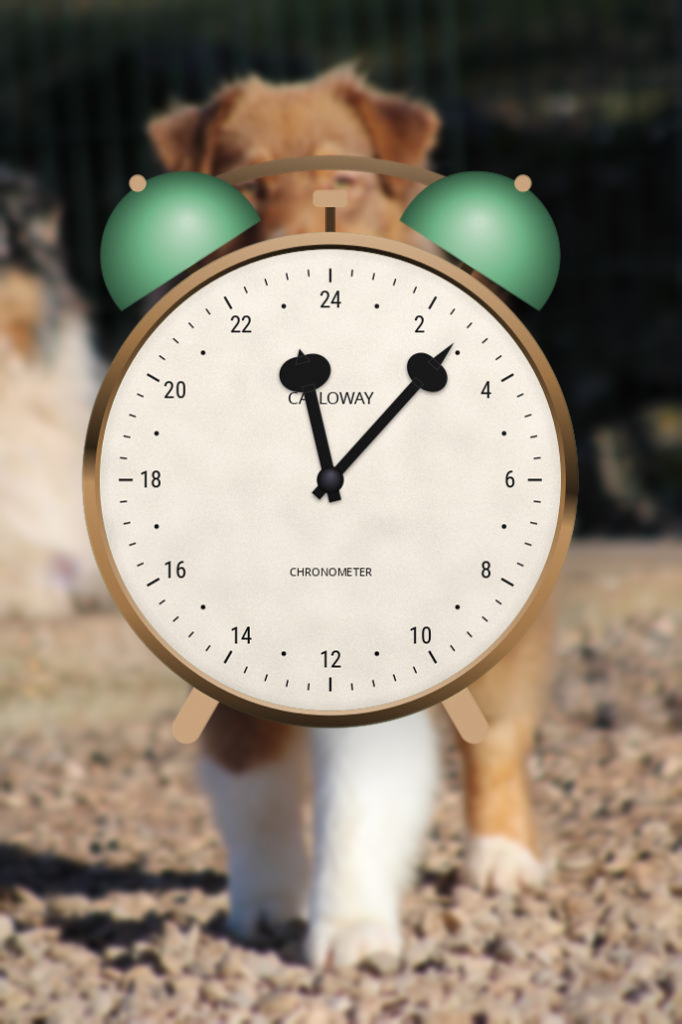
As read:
T23:07
